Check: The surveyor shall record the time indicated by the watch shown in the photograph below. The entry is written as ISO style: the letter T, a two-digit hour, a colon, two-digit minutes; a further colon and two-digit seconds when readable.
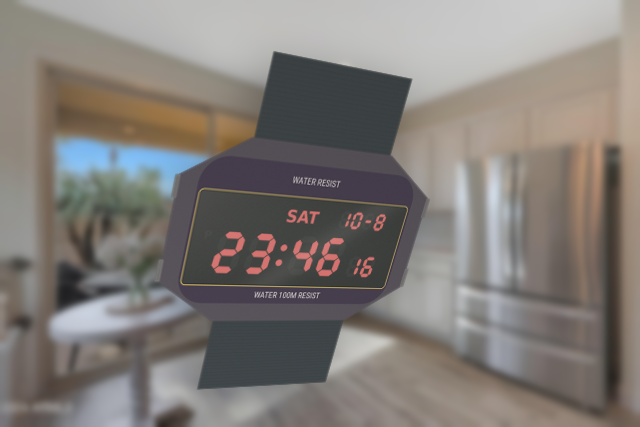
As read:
T23:46:16
